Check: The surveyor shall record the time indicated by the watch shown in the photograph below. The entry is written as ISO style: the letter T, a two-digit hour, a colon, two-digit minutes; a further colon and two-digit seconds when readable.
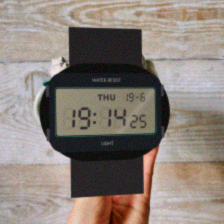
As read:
T19:14:25
